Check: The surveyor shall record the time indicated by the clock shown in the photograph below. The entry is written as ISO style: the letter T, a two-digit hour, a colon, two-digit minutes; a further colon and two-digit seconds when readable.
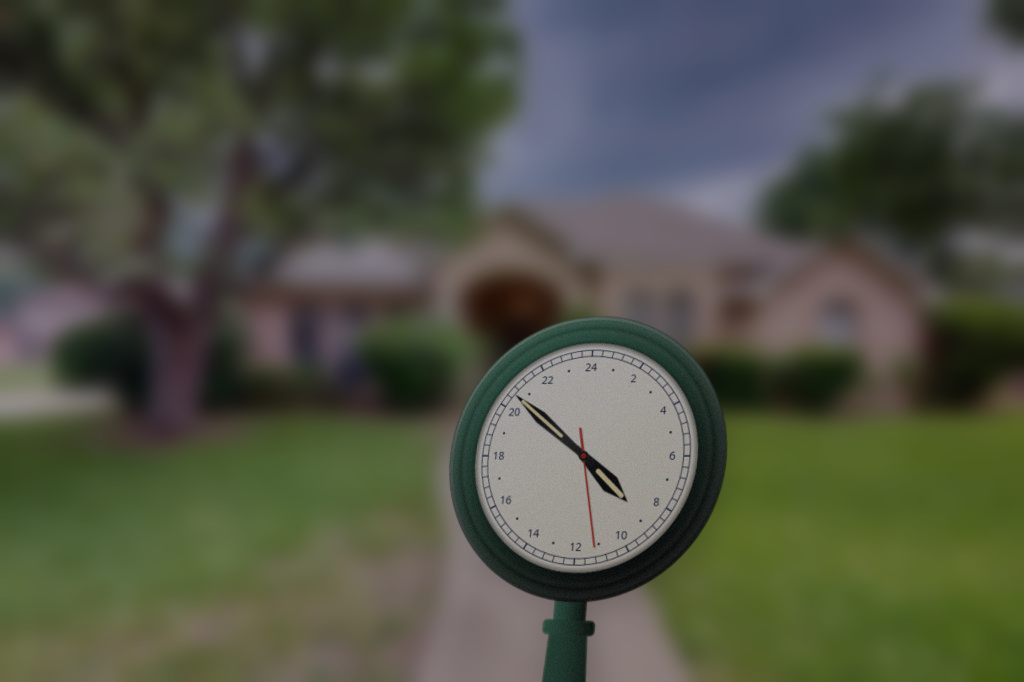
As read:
T08:51:28
